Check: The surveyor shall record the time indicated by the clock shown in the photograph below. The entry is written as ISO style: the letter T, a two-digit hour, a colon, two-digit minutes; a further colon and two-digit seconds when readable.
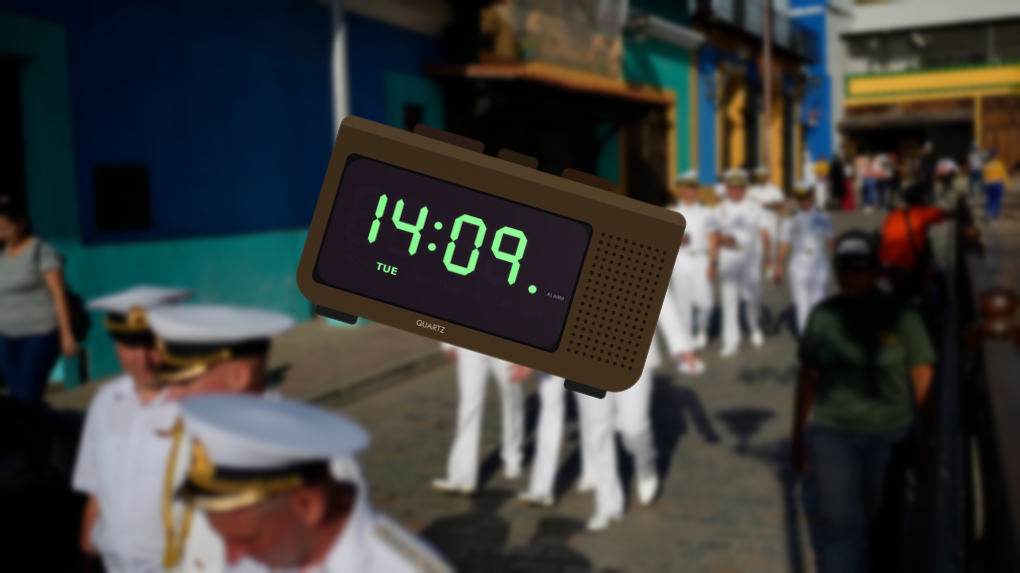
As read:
T14:09
